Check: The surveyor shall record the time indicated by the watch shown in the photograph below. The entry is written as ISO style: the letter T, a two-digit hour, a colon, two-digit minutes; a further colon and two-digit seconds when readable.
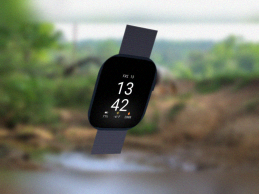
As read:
T13:42
